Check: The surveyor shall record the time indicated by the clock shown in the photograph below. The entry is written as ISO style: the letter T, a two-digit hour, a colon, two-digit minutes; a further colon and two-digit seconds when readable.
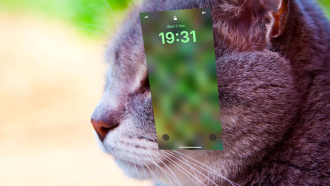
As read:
T19:31
